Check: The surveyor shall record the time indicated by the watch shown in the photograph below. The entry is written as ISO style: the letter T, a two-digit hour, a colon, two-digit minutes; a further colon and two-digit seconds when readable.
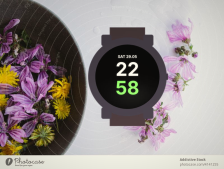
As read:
T22:58
